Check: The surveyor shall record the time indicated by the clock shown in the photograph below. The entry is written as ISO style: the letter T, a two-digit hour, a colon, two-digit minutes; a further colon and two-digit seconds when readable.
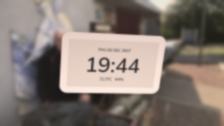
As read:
T19:44
